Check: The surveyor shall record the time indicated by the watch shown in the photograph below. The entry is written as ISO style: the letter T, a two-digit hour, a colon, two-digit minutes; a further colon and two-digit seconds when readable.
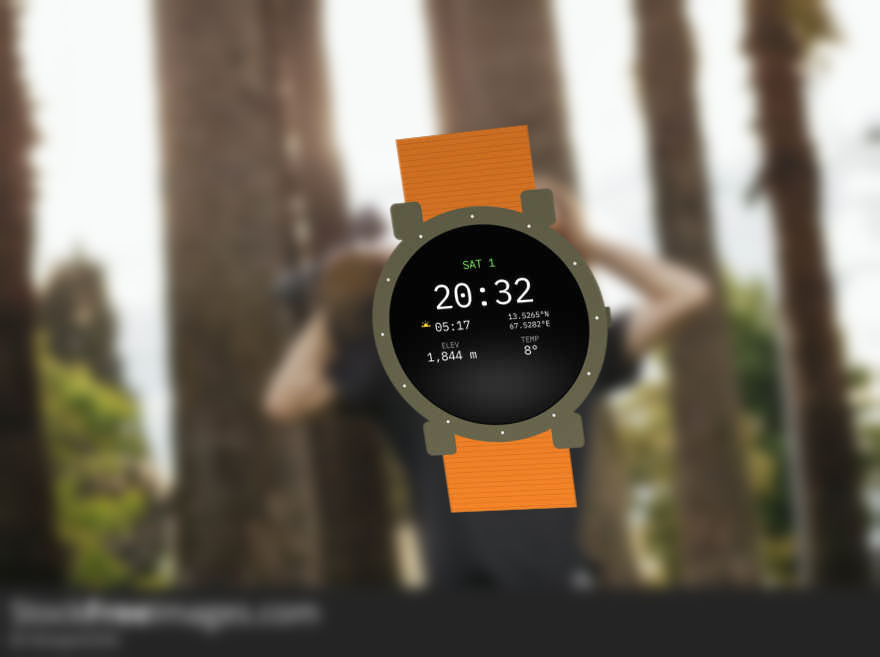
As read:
T20:32
